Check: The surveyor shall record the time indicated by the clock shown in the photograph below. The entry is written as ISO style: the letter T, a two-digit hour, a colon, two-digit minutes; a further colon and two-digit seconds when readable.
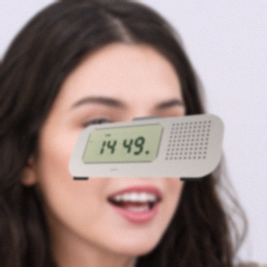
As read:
T14:49
